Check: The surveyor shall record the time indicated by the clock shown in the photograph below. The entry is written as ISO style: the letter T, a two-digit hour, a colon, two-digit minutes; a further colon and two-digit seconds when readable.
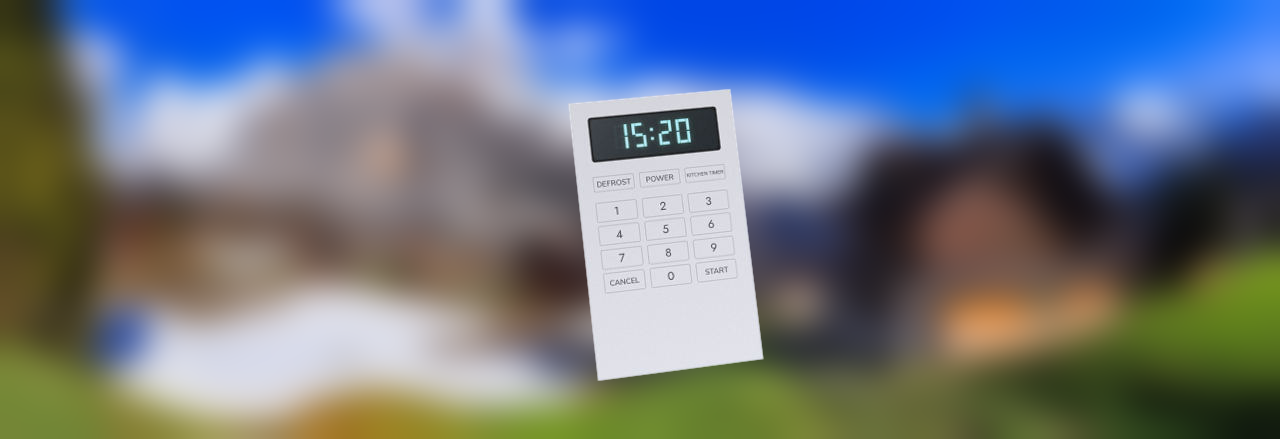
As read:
T15:20
